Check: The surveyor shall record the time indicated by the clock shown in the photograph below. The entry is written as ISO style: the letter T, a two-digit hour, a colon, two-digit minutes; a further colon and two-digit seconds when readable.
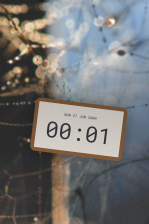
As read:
T00:01
